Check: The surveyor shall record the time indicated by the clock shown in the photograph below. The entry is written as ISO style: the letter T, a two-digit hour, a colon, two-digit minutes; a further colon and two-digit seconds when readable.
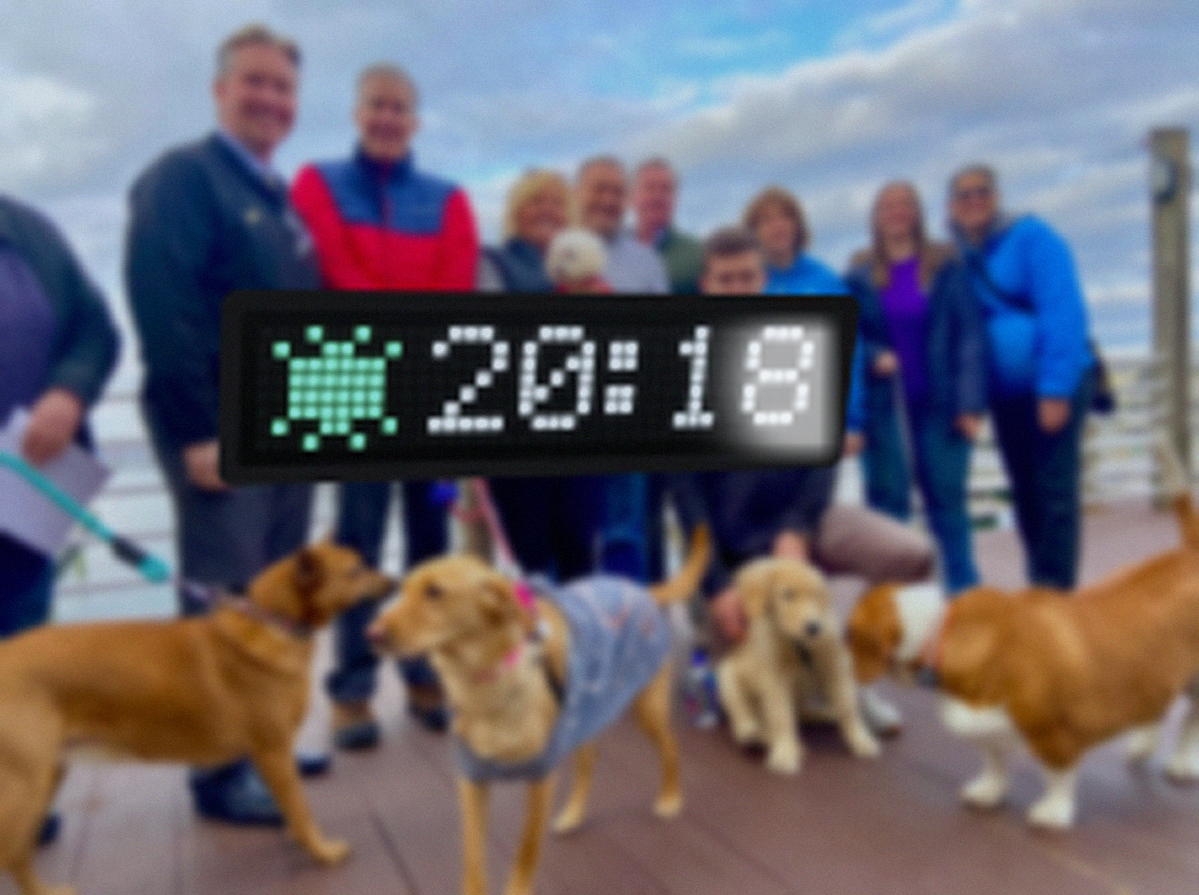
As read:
T20:18
